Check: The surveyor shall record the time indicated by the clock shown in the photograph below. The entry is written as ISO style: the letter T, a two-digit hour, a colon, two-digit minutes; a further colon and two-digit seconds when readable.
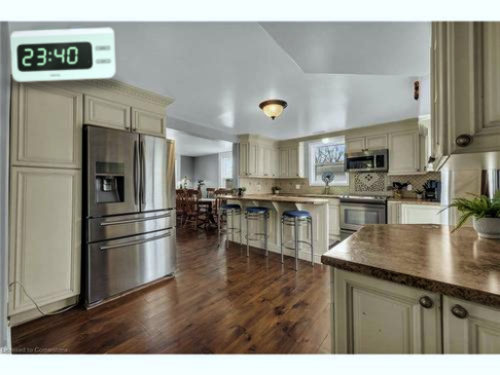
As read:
T23:40
